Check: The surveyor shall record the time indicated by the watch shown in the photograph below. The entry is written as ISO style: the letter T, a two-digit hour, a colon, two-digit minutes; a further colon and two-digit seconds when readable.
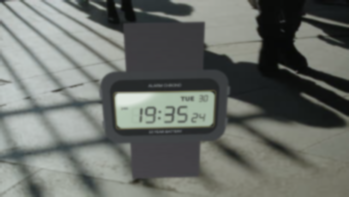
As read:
T19:35
